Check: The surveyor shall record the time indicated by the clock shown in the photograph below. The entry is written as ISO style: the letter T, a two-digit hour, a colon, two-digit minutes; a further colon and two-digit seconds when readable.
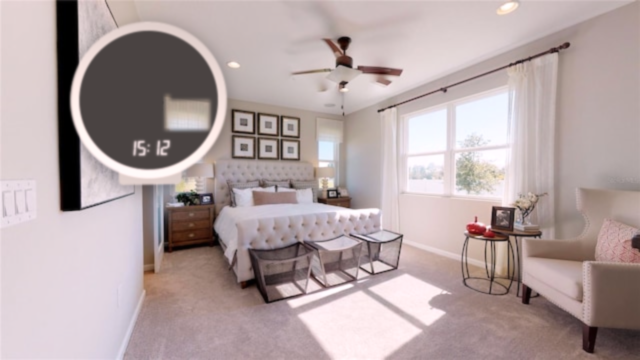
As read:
T15:12
